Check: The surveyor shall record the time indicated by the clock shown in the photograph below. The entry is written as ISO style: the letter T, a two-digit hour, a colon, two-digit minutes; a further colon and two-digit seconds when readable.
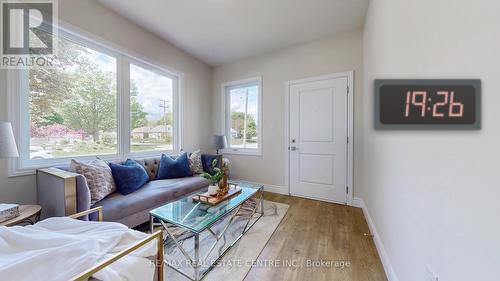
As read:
T19:26
